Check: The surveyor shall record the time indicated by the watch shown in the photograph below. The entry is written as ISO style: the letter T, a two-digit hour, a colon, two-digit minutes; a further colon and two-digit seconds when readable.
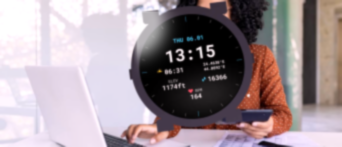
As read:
T13:15
